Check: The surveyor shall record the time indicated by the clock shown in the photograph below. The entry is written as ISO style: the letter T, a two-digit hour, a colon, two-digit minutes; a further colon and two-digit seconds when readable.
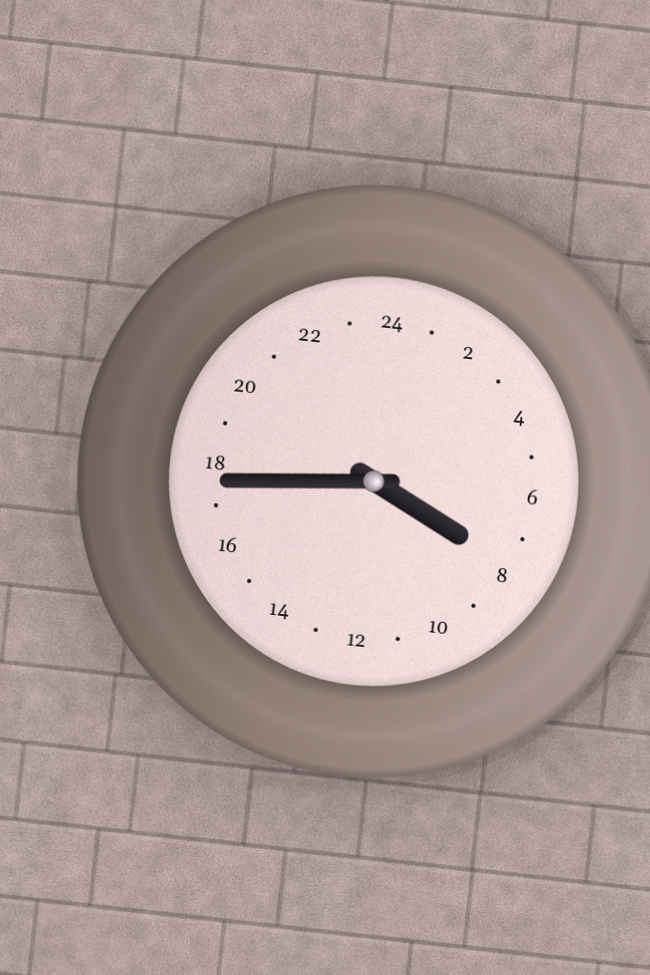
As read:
T07:44
